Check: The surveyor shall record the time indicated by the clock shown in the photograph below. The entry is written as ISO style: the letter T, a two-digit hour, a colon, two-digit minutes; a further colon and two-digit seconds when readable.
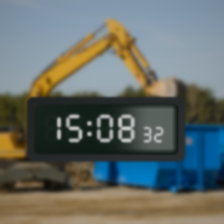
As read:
T15:08:32
